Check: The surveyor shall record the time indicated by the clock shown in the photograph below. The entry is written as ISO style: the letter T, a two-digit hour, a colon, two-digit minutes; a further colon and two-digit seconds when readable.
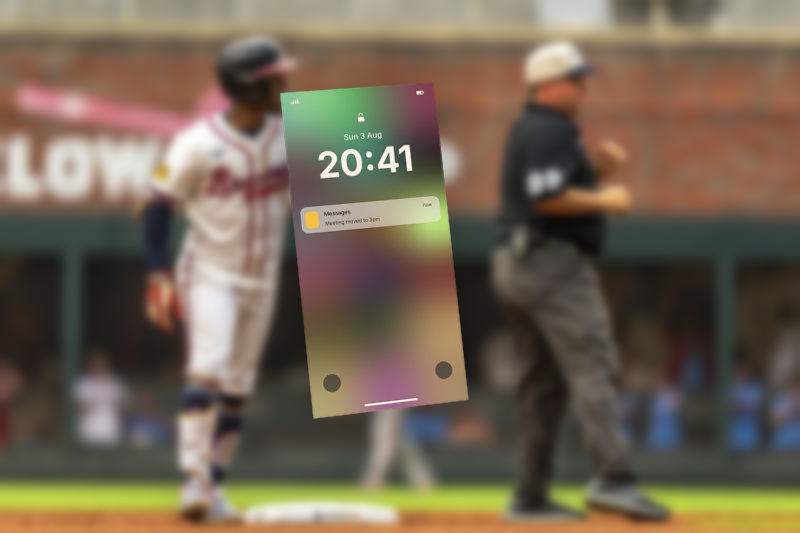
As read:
T20:41
